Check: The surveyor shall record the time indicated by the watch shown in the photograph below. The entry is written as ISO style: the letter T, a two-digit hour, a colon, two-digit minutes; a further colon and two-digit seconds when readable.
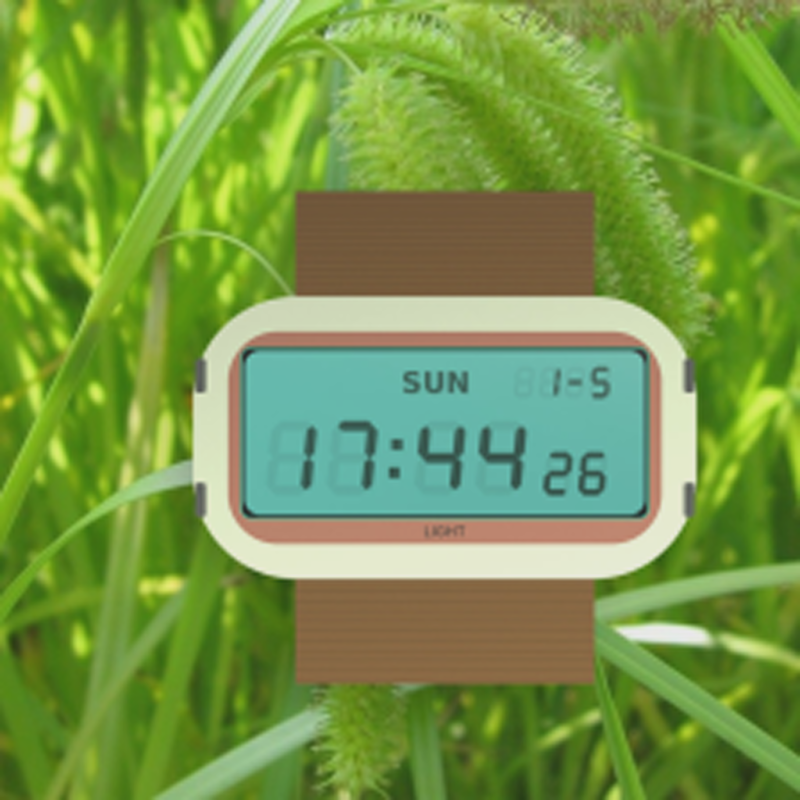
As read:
T17:44:26
